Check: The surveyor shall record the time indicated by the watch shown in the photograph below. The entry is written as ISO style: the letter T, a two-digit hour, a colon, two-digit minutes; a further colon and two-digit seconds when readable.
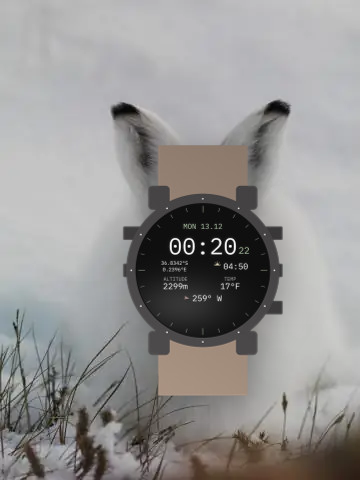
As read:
T00:20:22
